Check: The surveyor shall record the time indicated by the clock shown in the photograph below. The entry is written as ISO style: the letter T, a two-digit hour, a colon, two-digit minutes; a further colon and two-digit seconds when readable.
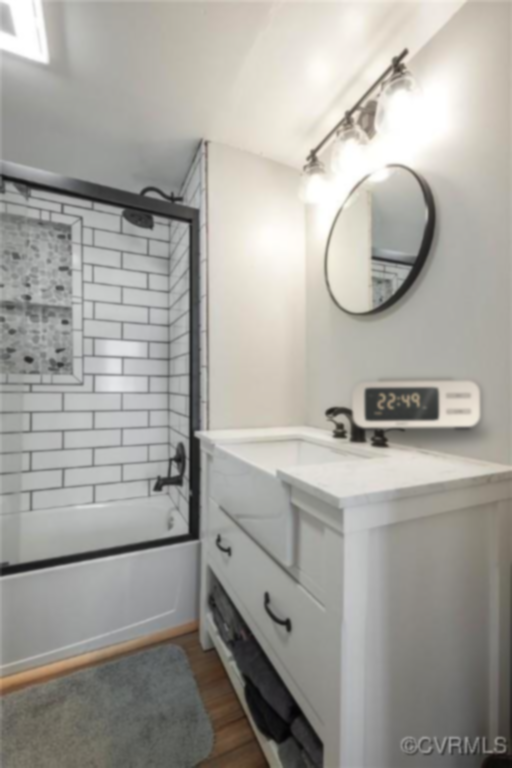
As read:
T22:49
